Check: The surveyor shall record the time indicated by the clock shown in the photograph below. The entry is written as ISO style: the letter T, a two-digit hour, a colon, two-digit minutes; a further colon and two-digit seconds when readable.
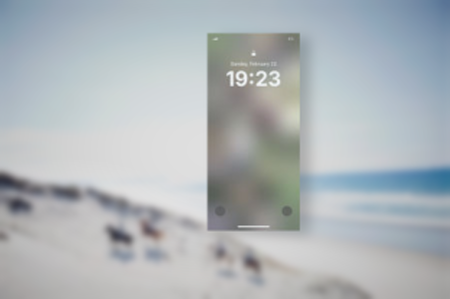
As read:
T19:23
